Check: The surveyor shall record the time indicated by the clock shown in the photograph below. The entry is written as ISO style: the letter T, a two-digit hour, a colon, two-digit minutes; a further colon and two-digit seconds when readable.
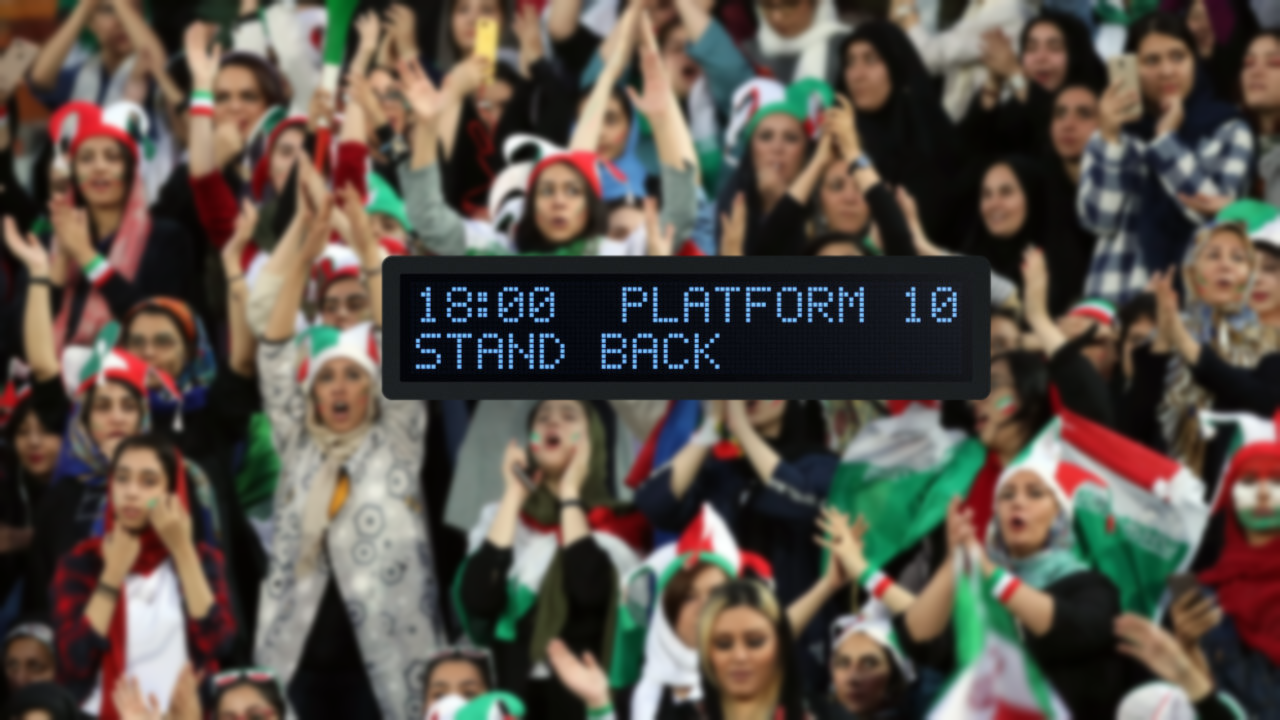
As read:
T18:00
